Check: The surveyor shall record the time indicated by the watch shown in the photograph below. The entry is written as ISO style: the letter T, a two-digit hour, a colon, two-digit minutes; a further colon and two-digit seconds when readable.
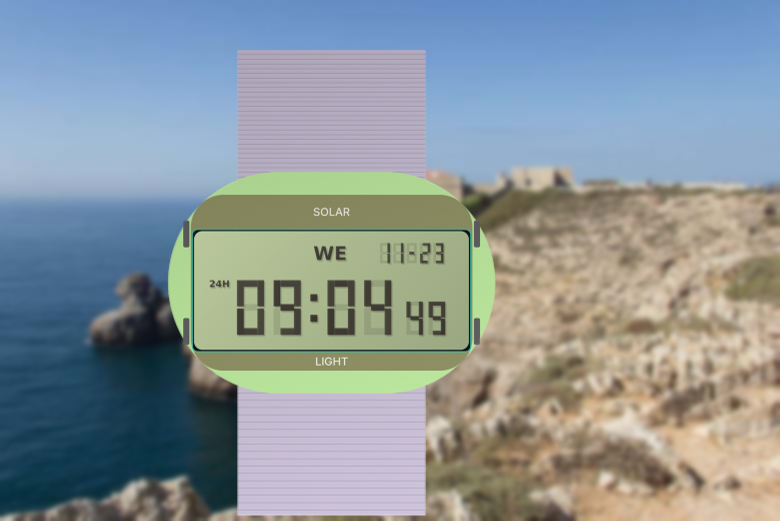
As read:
T09:04:49
